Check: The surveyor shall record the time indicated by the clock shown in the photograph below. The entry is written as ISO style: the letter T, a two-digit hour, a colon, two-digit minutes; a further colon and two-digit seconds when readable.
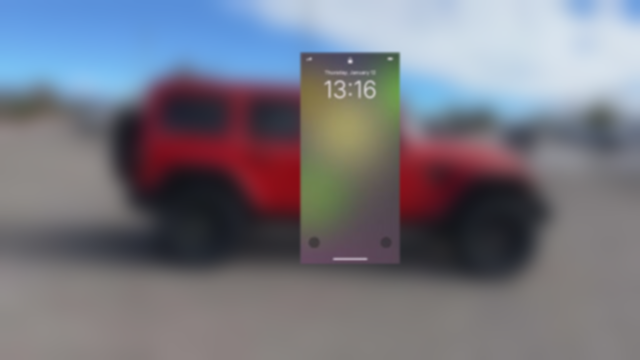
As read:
T13:16
